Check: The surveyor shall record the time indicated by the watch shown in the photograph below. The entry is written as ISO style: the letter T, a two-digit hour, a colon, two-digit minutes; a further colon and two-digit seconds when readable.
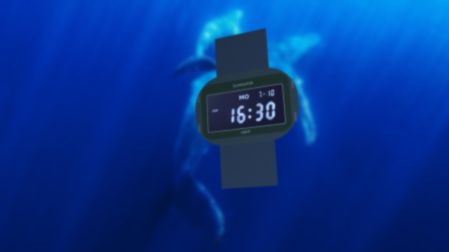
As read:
T16:30
